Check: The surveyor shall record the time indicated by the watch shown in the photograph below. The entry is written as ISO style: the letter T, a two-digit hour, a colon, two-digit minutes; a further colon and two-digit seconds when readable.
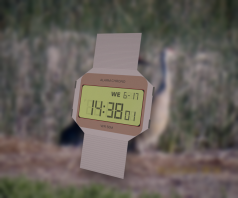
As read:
T14:38:01
